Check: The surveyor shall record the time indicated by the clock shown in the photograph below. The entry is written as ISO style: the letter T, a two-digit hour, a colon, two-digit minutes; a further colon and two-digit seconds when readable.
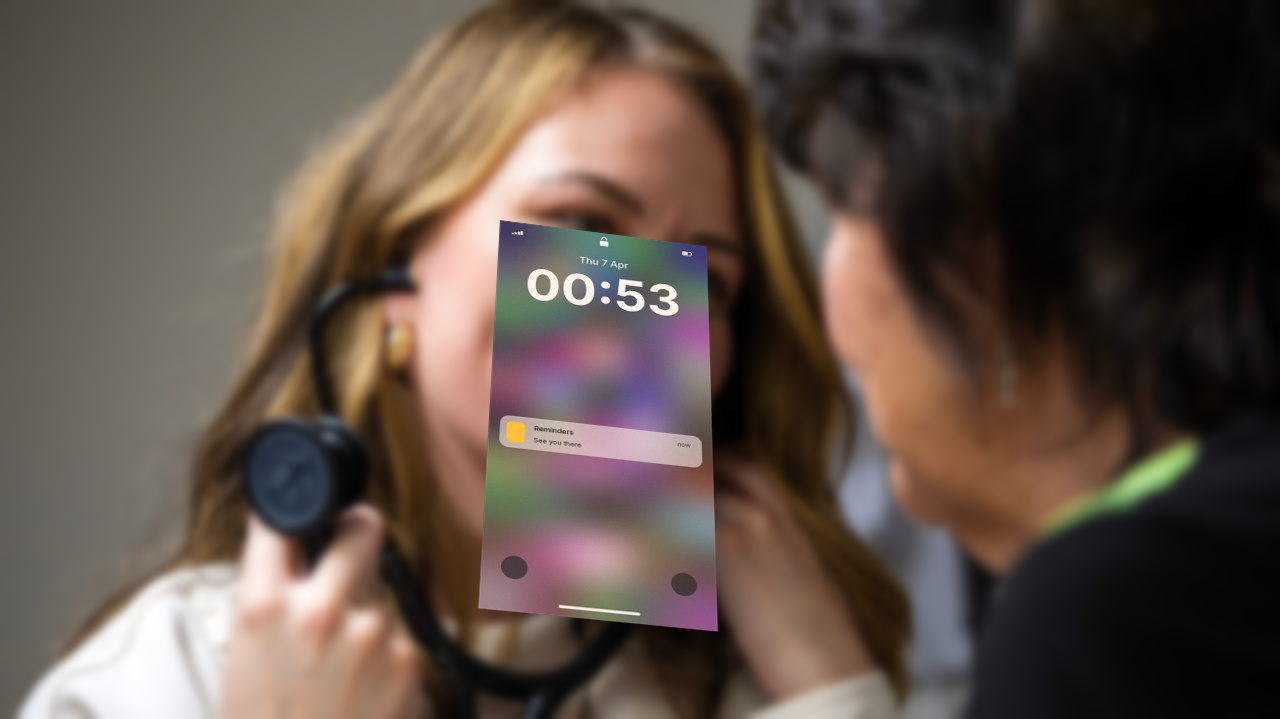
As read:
T00:53
